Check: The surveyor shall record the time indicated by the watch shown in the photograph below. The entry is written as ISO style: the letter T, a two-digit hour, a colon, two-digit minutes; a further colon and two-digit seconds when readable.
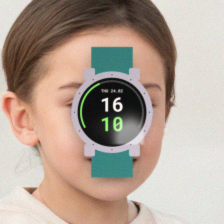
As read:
T16:10
